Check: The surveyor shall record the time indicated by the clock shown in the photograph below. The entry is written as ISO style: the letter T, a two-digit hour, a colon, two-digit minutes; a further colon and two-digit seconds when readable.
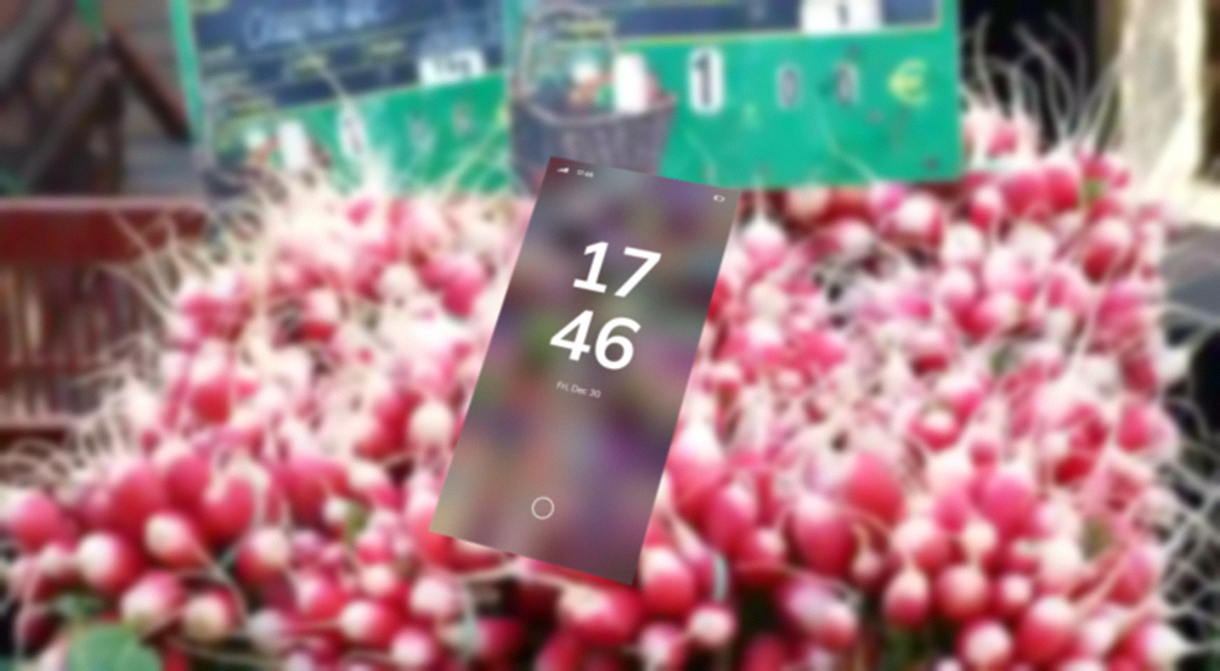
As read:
T17:46
